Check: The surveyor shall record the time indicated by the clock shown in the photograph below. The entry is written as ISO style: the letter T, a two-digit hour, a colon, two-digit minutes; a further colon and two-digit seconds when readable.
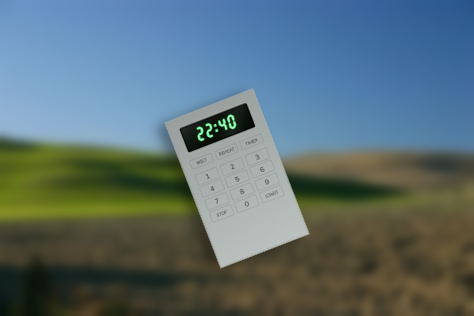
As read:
T22:40
